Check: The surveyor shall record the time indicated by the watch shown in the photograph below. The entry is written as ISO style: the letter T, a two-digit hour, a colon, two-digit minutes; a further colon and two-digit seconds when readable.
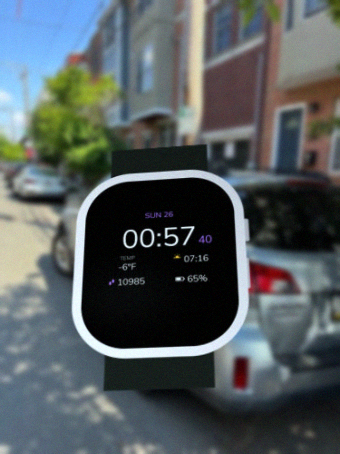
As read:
T00:57:40
